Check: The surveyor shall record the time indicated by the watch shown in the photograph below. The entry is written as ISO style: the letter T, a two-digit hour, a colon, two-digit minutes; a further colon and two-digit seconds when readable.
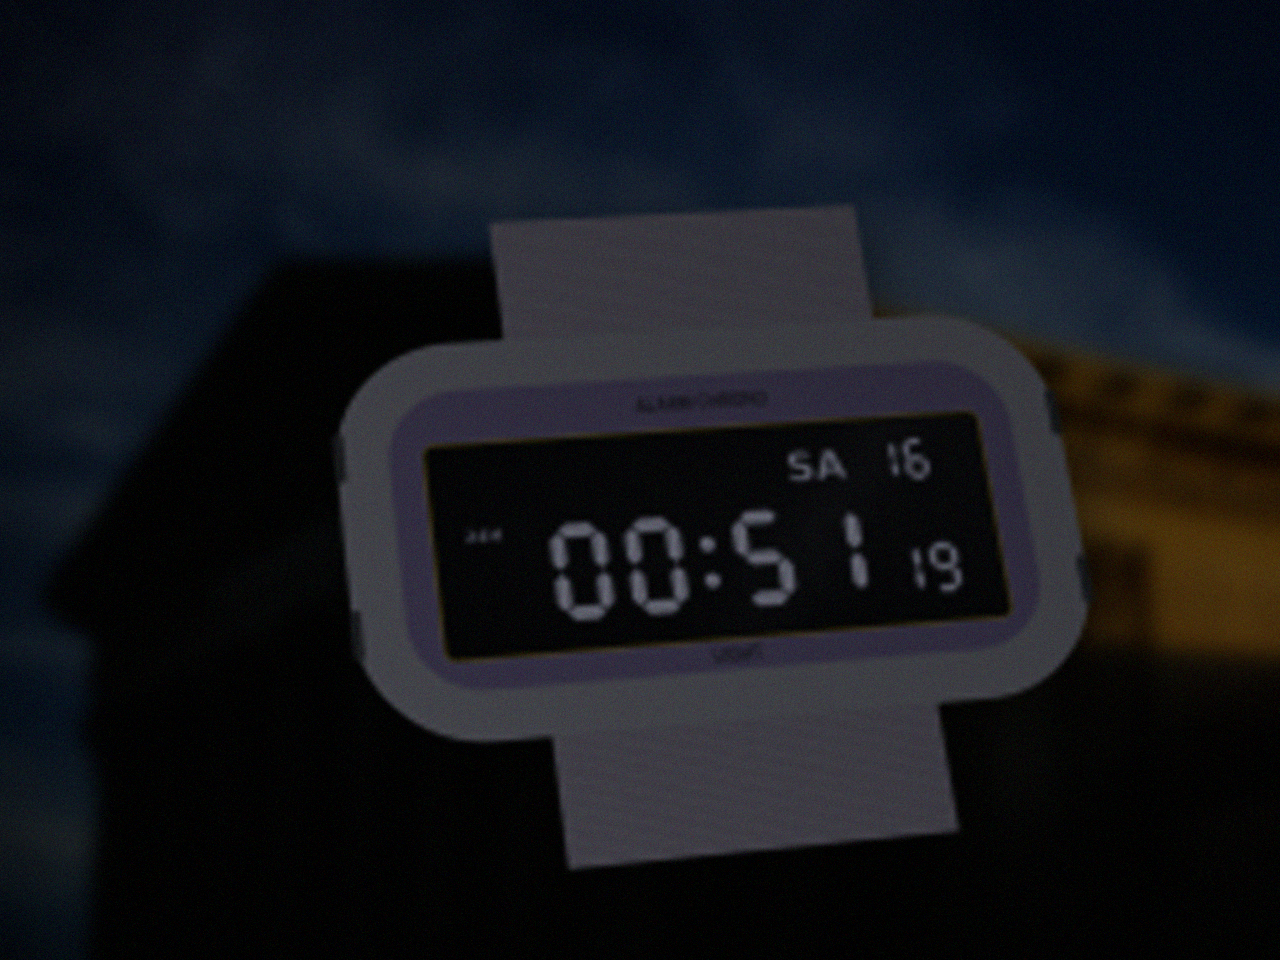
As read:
T00:51:19
